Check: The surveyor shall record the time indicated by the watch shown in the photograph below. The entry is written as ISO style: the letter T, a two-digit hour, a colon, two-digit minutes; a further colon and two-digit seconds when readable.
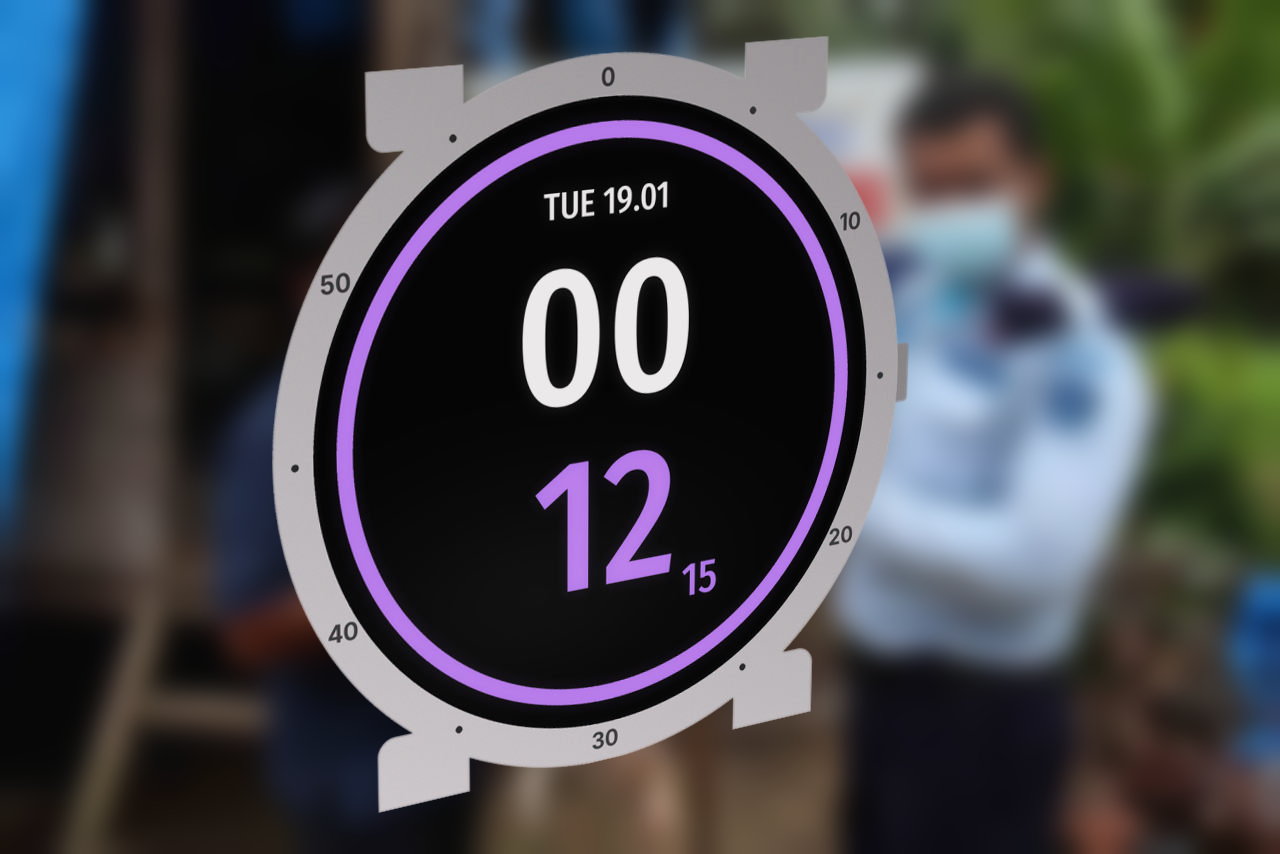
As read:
T00:12:15
